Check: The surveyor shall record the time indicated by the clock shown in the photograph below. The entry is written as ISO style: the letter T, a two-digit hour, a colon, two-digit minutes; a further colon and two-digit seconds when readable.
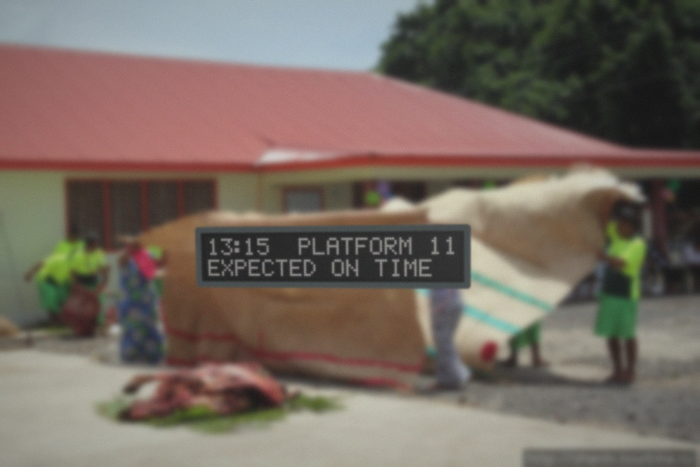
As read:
T13:15
